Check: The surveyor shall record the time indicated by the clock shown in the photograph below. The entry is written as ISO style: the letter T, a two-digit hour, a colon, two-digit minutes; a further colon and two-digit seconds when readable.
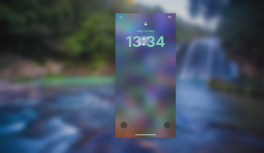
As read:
T13:34
